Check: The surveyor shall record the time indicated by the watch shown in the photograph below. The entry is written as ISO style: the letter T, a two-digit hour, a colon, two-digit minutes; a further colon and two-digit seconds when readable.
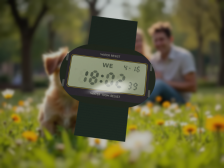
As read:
T18:02:39
